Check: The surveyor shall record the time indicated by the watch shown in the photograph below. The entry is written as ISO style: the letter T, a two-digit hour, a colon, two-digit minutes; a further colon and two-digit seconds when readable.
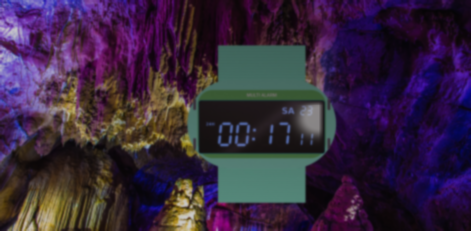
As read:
T00:17:11
